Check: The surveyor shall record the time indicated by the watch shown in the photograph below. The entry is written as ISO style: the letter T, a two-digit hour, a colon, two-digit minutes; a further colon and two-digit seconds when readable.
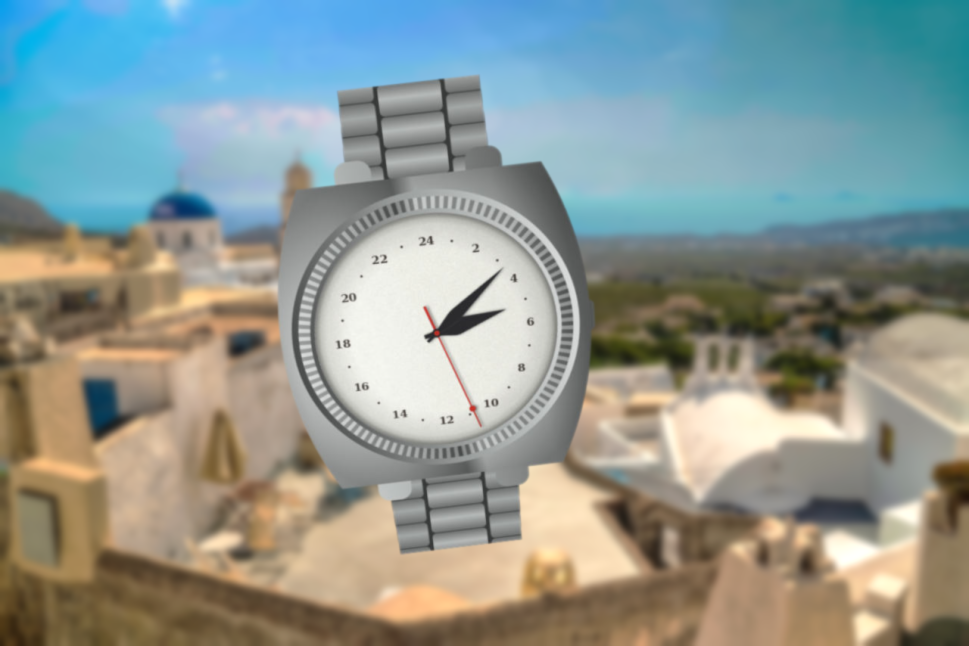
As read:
T05:08:27
